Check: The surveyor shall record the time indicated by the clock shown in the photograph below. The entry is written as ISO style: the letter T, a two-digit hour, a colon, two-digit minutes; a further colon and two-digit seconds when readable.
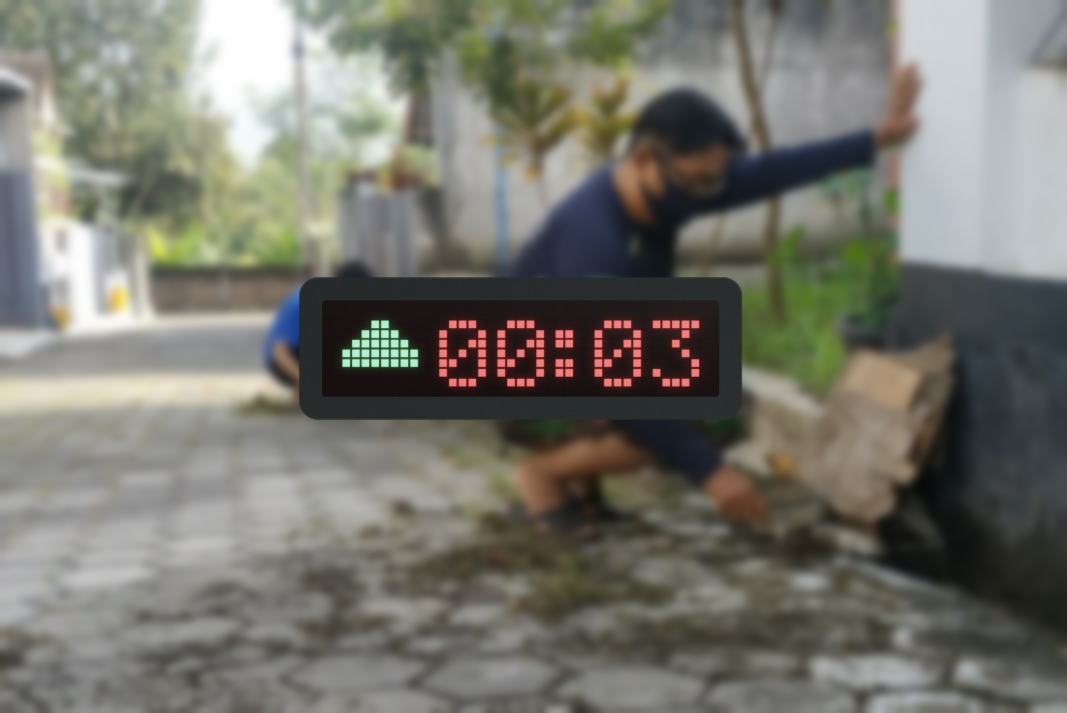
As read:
T00:03
